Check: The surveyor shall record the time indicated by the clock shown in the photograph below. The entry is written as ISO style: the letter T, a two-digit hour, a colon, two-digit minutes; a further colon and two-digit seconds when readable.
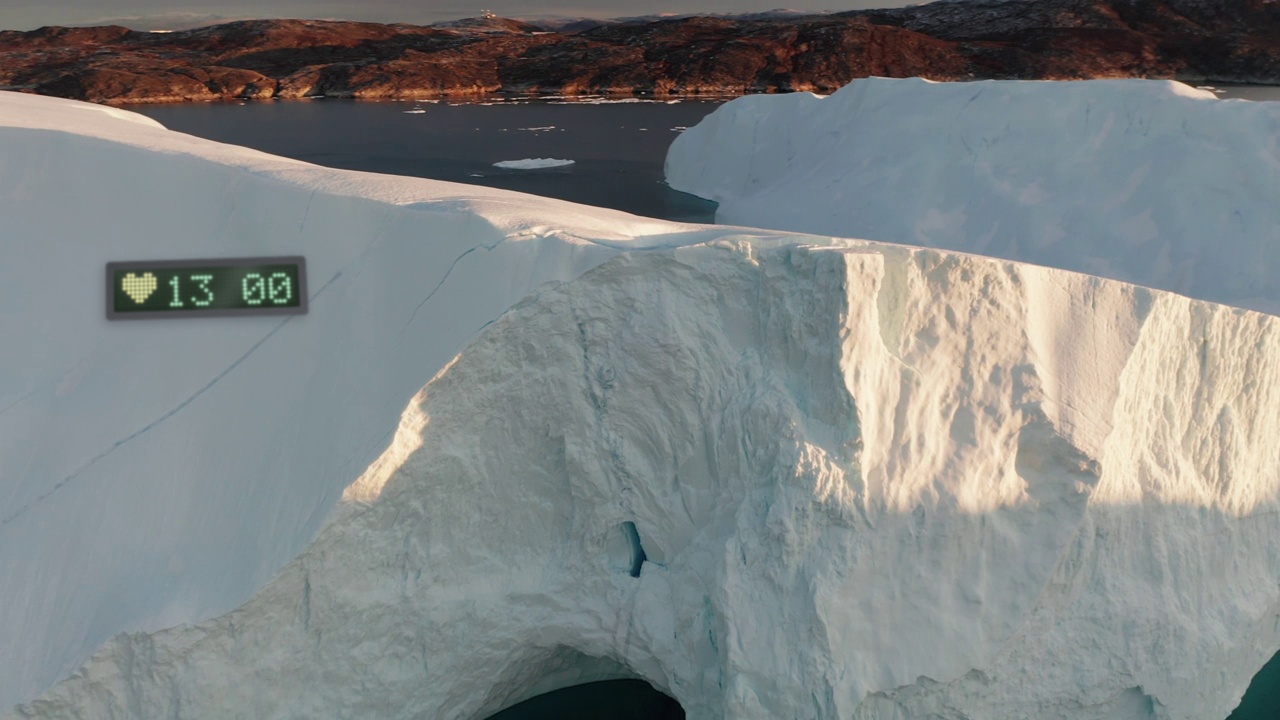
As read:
T13:00
